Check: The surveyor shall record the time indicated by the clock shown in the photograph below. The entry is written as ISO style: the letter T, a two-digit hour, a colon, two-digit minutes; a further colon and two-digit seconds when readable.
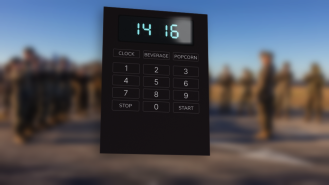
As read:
T14:16
